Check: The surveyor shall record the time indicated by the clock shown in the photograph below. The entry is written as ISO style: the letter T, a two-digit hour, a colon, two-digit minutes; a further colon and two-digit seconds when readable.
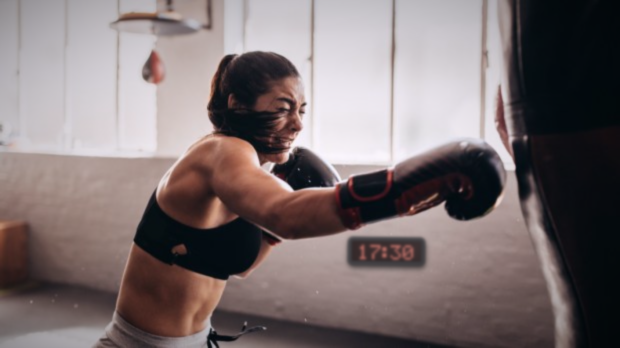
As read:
T17:30
